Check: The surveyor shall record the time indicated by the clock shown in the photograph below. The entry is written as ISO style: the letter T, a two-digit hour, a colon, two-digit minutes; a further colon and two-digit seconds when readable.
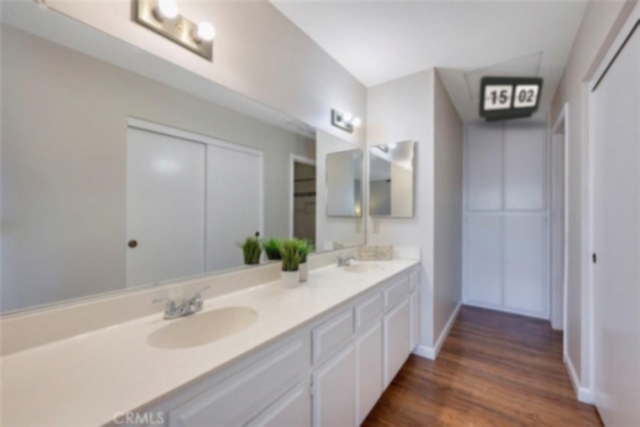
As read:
T15:02
